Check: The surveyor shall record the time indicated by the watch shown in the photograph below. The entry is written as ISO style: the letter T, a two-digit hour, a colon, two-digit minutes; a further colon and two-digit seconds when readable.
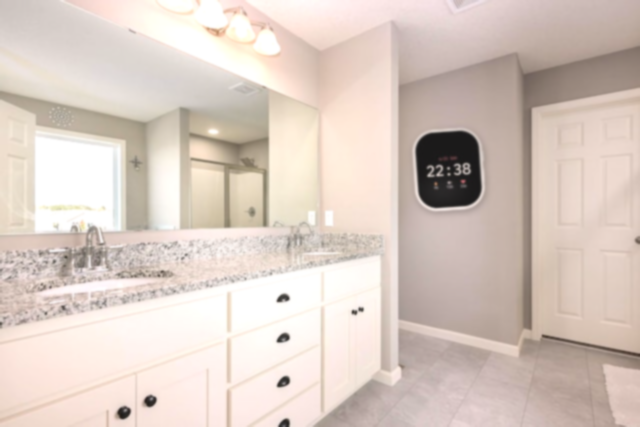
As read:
T22:38
